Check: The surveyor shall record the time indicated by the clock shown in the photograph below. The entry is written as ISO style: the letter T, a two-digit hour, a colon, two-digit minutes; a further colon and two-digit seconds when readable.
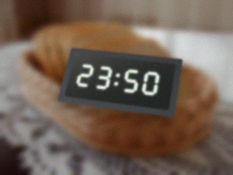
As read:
T23:50
